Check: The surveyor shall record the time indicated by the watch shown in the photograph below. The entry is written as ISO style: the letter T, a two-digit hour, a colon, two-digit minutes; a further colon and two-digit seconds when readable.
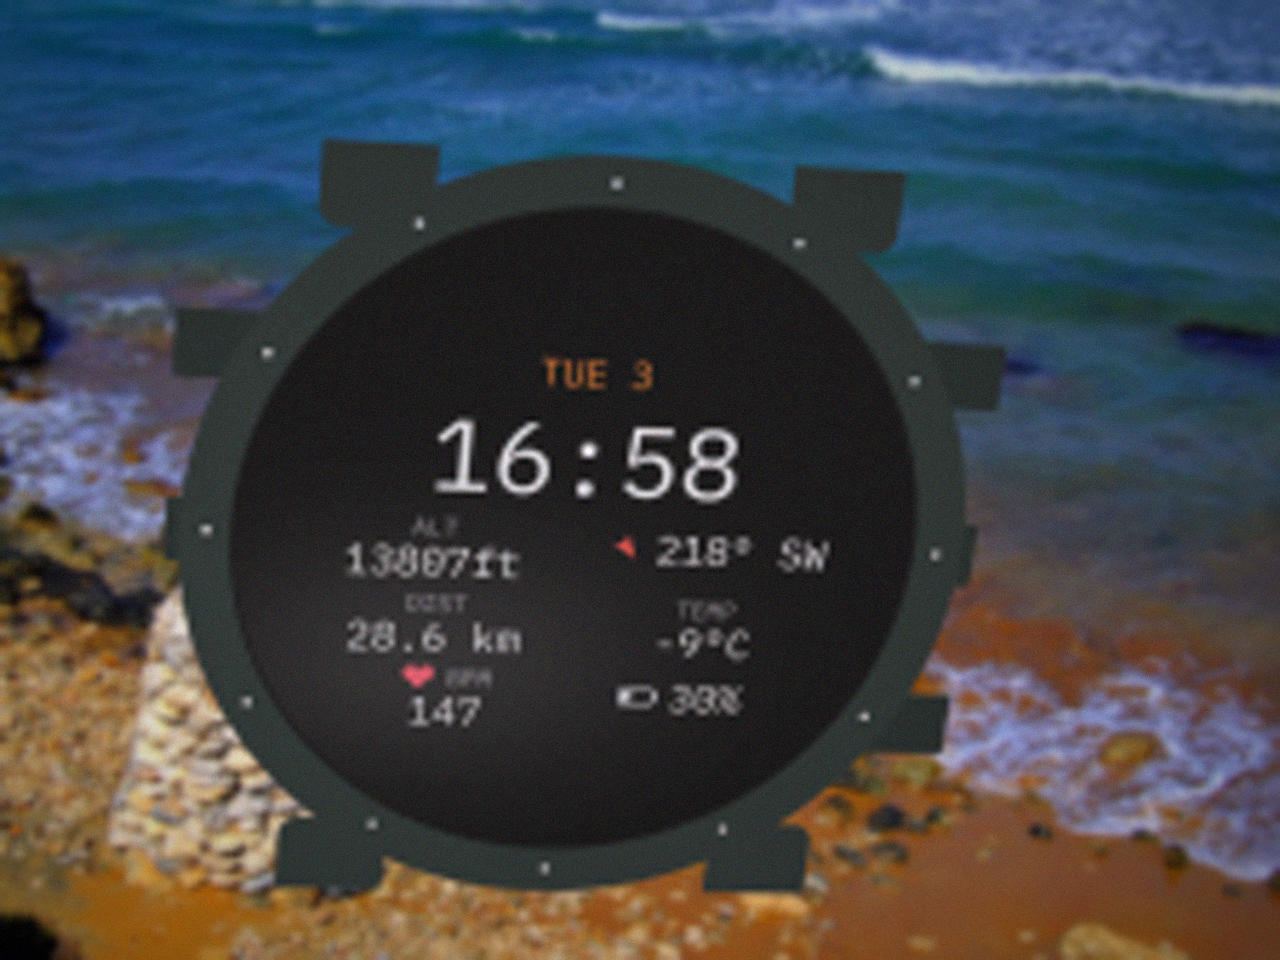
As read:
T16:58
